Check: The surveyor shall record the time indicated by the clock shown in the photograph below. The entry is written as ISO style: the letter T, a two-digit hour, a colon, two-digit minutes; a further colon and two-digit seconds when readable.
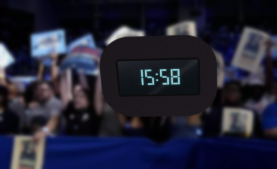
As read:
T15:58
